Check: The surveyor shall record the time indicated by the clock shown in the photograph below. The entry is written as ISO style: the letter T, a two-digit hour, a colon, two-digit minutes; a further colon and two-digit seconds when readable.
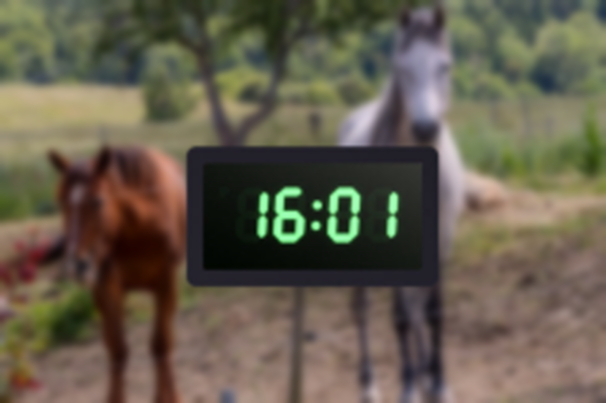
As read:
T16:01
